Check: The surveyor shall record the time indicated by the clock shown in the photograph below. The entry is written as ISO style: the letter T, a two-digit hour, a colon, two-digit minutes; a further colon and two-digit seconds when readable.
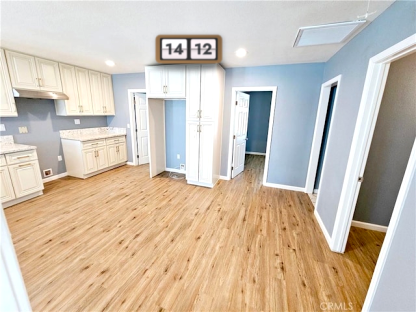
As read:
T14:12
